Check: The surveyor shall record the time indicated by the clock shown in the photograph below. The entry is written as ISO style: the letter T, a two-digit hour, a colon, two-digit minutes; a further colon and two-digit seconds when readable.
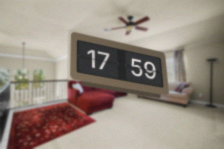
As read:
T17:59
